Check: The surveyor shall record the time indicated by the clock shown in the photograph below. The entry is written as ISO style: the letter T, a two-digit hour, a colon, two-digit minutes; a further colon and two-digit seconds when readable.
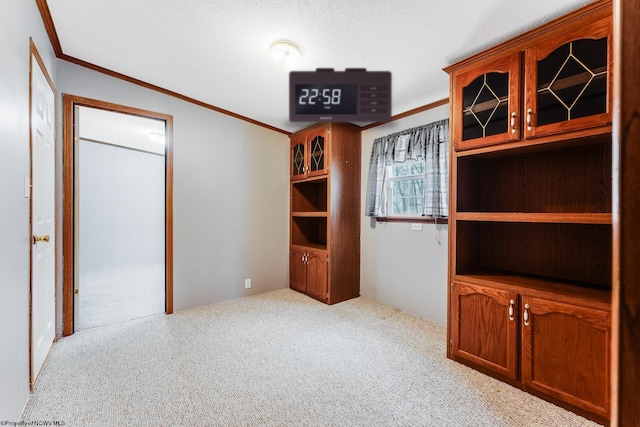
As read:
T22:58
